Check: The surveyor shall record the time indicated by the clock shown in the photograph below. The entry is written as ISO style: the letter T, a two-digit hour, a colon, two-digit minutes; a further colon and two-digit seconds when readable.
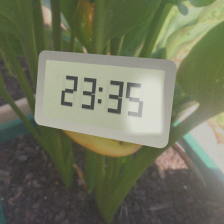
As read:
T23:35
